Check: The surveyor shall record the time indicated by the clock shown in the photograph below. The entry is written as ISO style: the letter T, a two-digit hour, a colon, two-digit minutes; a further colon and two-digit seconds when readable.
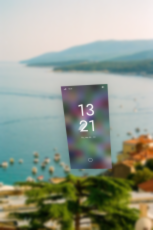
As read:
T13:21
